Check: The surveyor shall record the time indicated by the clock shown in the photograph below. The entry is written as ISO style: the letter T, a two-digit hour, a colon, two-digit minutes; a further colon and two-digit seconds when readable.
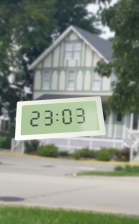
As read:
T23:03
